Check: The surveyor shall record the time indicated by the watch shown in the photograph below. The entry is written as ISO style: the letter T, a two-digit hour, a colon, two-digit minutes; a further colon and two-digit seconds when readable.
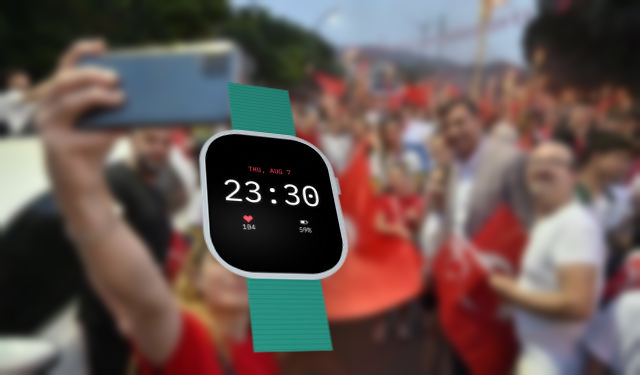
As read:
T23:30
